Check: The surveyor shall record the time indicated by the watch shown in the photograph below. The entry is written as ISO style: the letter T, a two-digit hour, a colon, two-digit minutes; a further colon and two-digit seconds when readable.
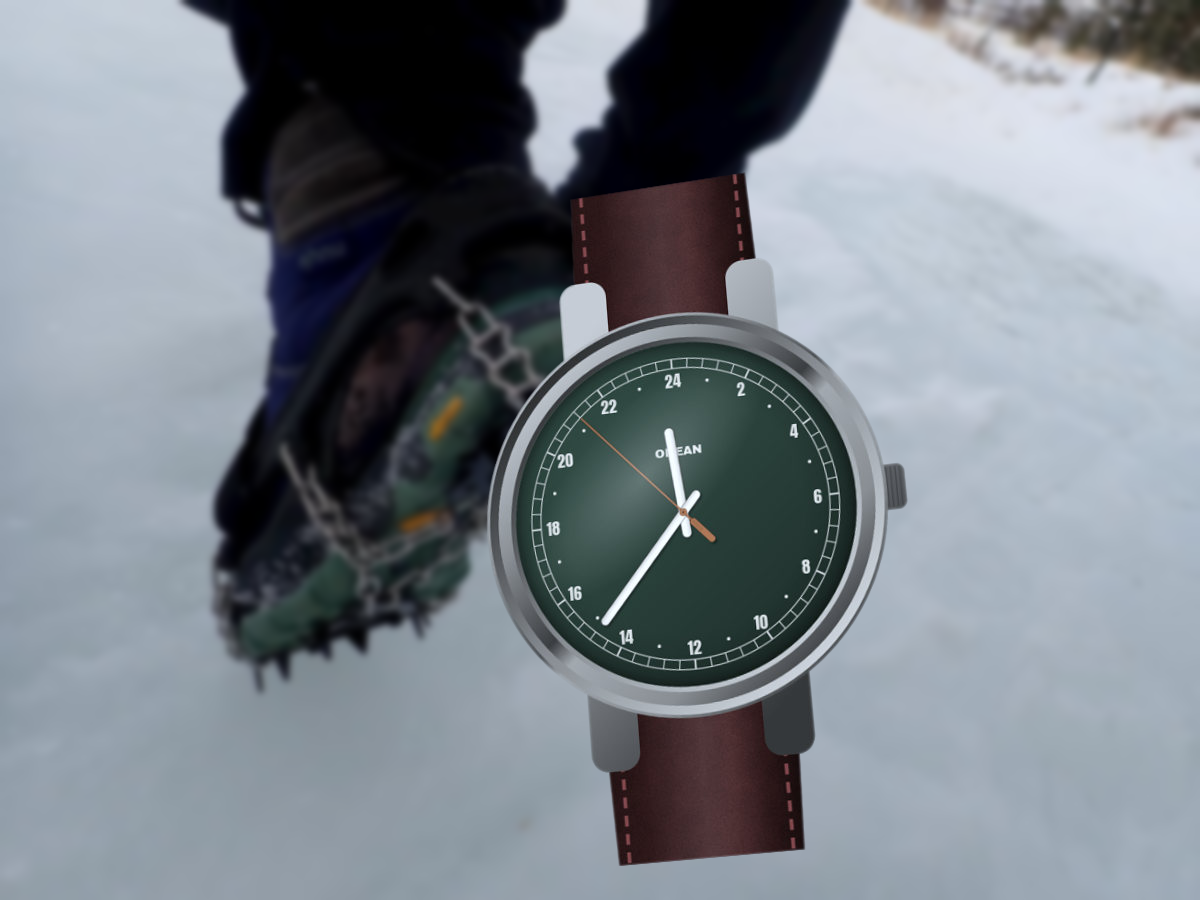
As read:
T23:36:53
